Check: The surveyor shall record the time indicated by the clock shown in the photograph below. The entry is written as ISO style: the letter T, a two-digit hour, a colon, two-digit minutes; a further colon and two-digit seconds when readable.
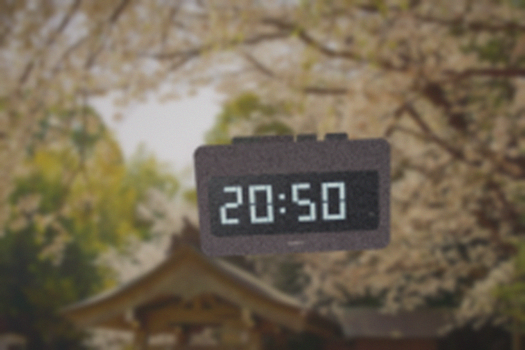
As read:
T20:50
